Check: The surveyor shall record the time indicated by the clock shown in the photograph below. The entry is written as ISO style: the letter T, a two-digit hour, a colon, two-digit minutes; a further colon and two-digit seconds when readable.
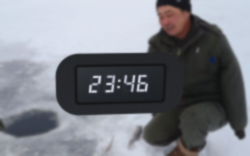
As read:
T23:46
